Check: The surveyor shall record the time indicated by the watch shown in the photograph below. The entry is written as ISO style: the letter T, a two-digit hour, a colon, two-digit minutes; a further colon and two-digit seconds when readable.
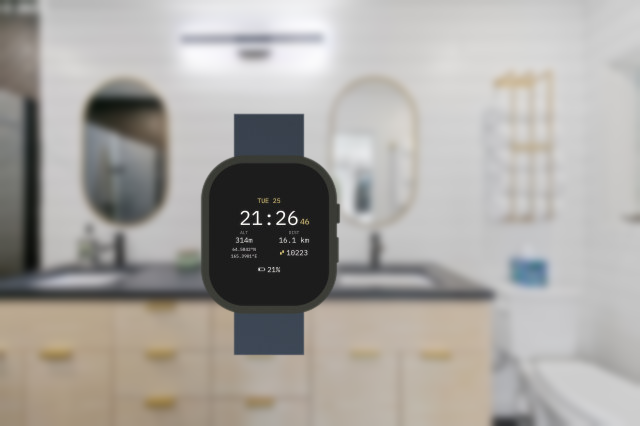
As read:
T21:26:46
